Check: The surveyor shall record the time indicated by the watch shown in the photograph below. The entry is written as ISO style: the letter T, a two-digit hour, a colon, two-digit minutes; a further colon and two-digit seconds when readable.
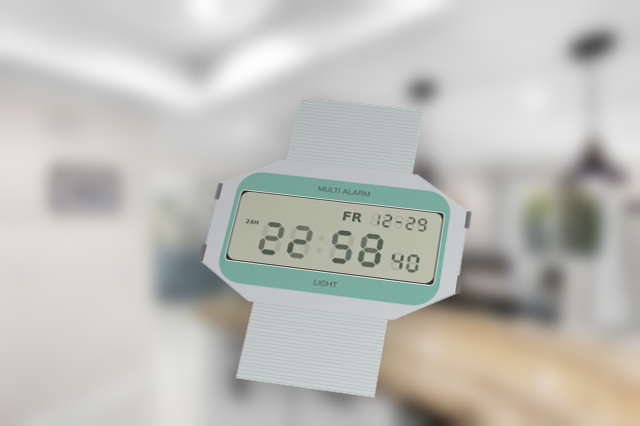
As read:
T22:58:40
